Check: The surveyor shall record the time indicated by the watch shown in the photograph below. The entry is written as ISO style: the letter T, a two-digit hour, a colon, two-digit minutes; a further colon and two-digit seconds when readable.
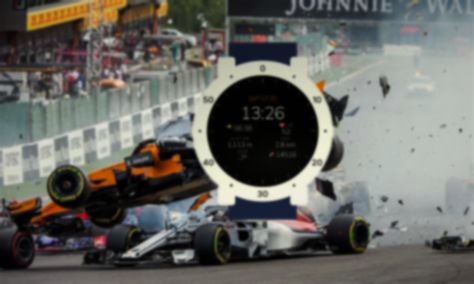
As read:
T13:26
